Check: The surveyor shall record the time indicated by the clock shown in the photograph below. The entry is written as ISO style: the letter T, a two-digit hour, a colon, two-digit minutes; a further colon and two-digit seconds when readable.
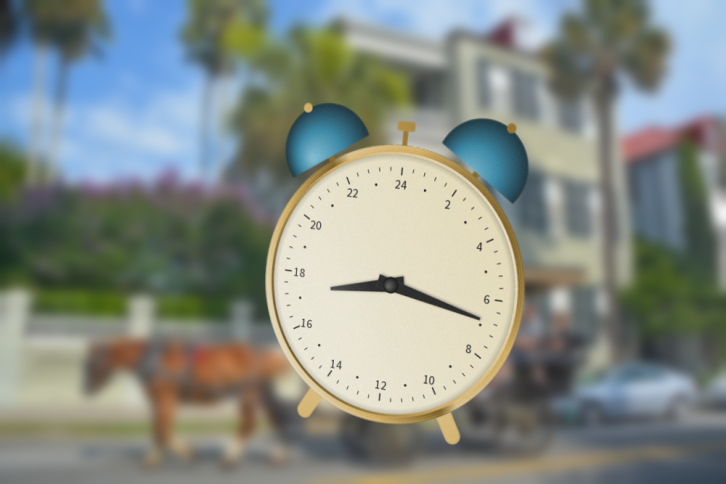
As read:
T17:17
